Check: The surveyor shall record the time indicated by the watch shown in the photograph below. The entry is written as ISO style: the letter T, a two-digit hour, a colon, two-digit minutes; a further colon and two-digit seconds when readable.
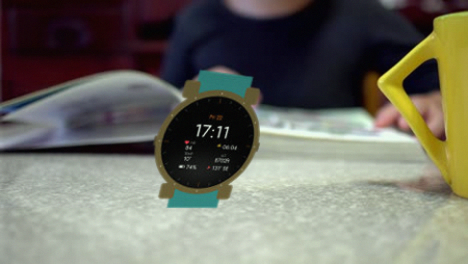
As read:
T17:11
